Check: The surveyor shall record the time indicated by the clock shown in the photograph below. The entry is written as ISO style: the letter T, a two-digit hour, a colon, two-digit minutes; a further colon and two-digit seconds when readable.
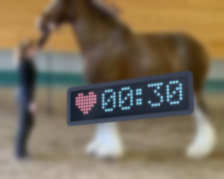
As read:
T00:30
